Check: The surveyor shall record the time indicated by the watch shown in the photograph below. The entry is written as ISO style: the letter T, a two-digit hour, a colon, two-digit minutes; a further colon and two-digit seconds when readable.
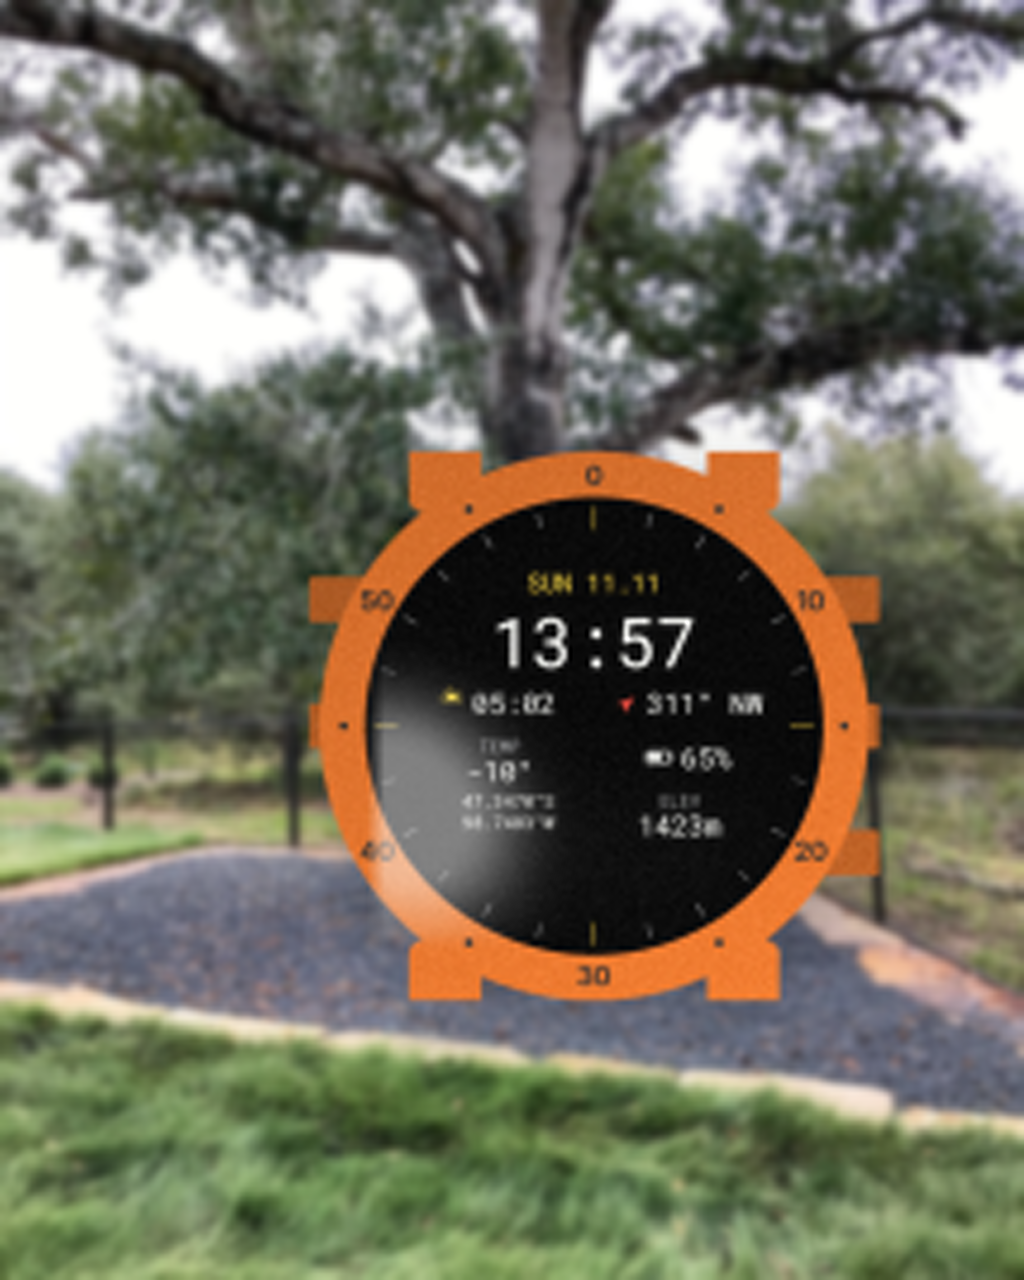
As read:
T13:57
